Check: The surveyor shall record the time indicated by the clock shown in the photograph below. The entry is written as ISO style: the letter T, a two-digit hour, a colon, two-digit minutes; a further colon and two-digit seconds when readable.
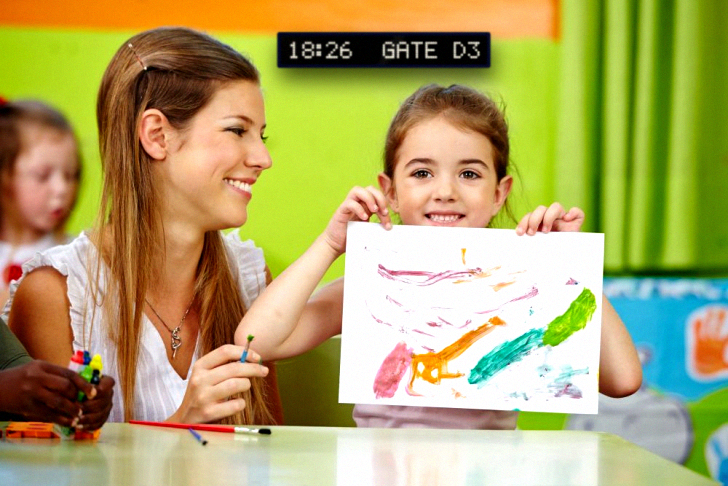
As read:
T18:26
